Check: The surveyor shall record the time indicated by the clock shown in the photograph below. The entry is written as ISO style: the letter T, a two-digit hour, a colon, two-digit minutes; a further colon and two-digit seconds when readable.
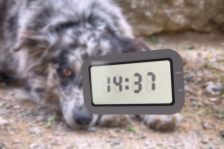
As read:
T14:37
